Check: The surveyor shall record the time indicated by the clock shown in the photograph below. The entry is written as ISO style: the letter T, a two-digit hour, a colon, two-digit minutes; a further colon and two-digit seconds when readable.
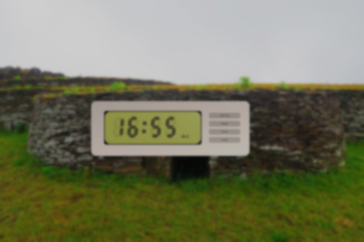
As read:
T16:55
